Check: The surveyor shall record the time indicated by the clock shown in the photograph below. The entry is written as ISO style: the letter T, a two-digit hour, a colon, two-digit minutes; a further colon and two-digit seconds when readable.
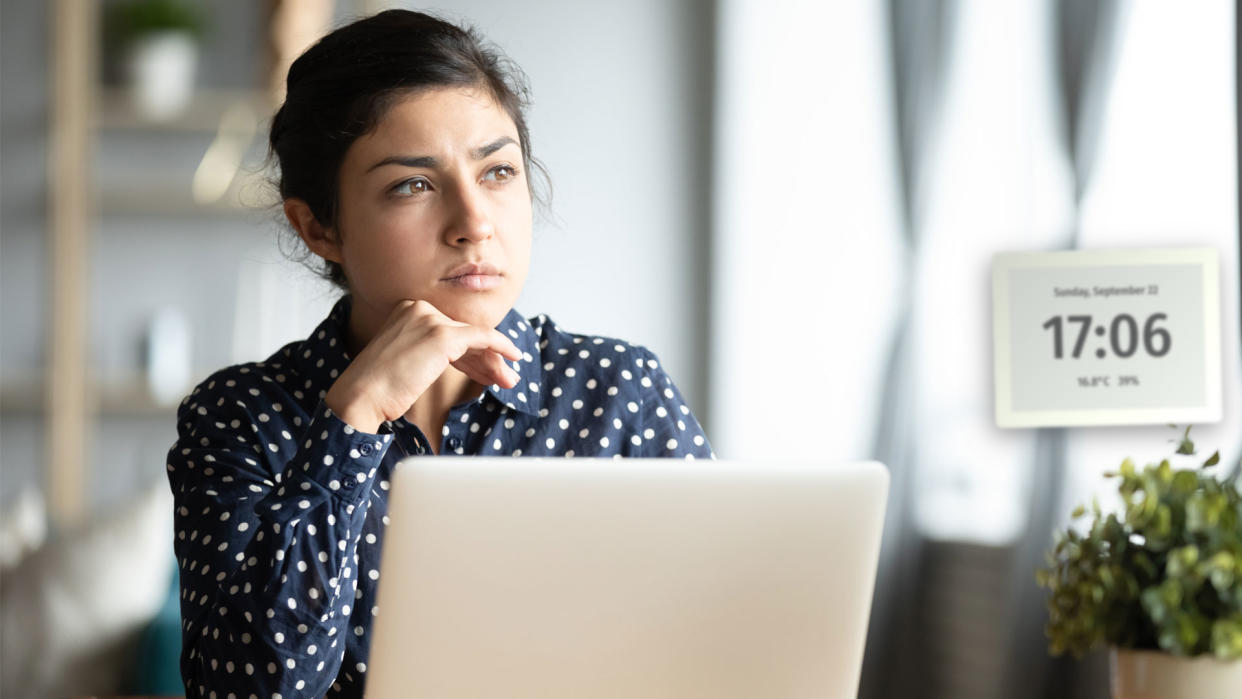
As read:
T17:06
